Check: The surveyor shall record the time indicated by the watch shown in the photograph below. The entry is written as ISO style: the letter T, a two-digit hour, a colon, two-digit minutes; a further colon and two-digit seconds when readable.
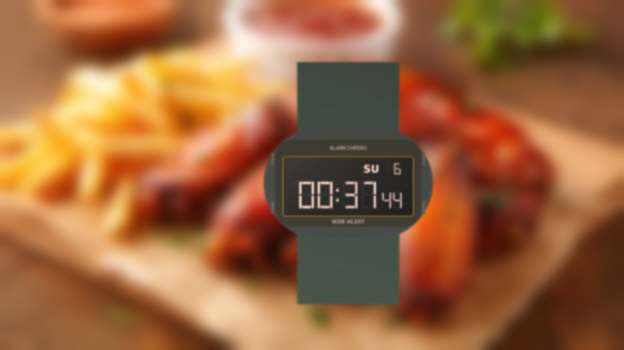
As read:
T00:37:44
